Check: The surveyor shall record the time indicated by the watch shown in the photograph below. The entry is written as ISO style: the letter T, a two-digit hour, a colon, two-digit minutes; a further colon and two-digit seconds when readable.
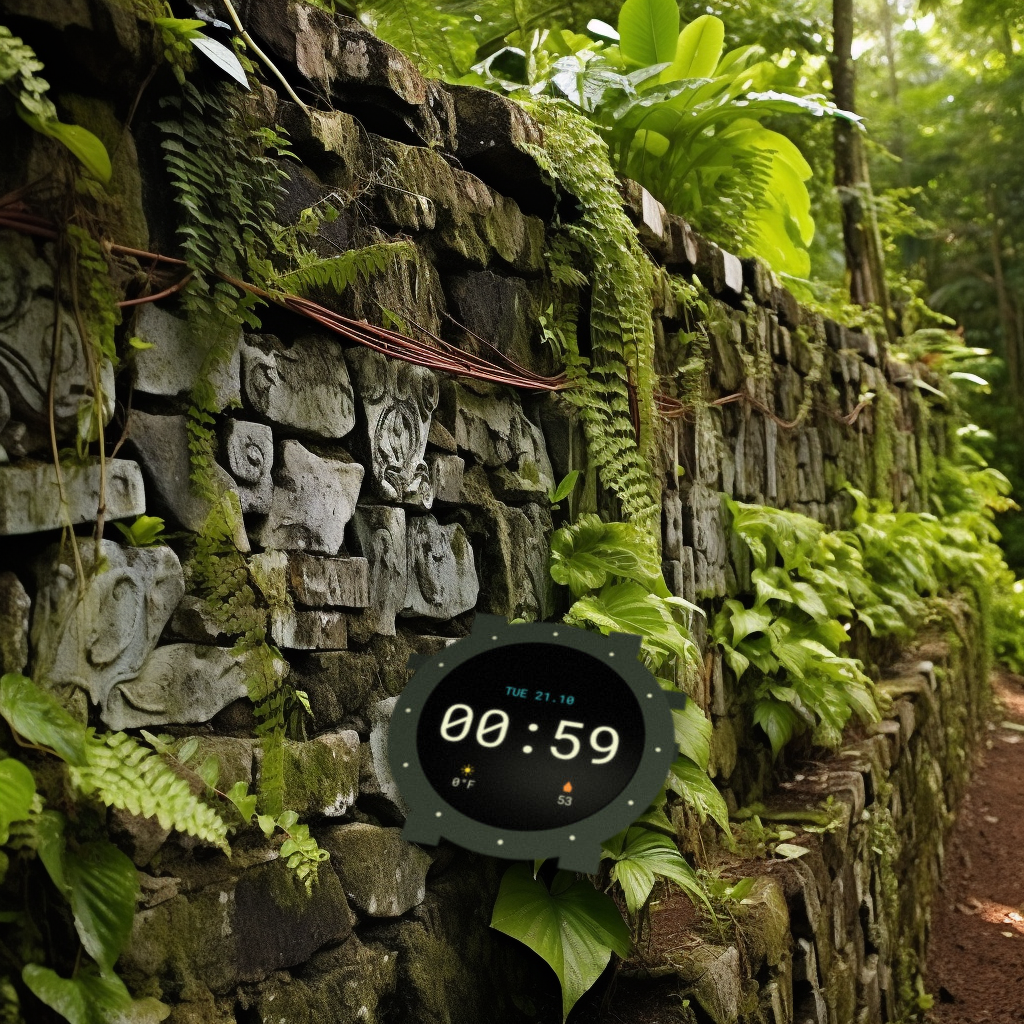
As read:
T00:59
